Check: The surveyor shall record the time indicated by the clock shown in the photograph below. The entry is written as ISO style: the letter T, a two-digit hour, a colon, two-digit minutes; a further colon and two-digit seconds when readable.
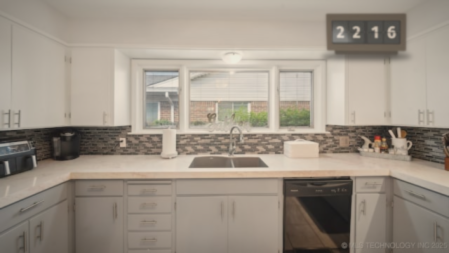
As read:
T22:16
